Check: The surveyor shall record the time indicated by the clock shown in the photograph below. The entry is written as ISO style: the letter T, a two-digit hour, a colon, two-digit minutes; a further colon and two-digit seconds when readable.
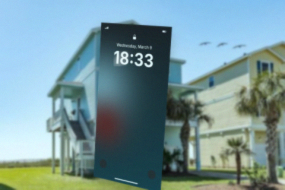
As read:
T18:33
